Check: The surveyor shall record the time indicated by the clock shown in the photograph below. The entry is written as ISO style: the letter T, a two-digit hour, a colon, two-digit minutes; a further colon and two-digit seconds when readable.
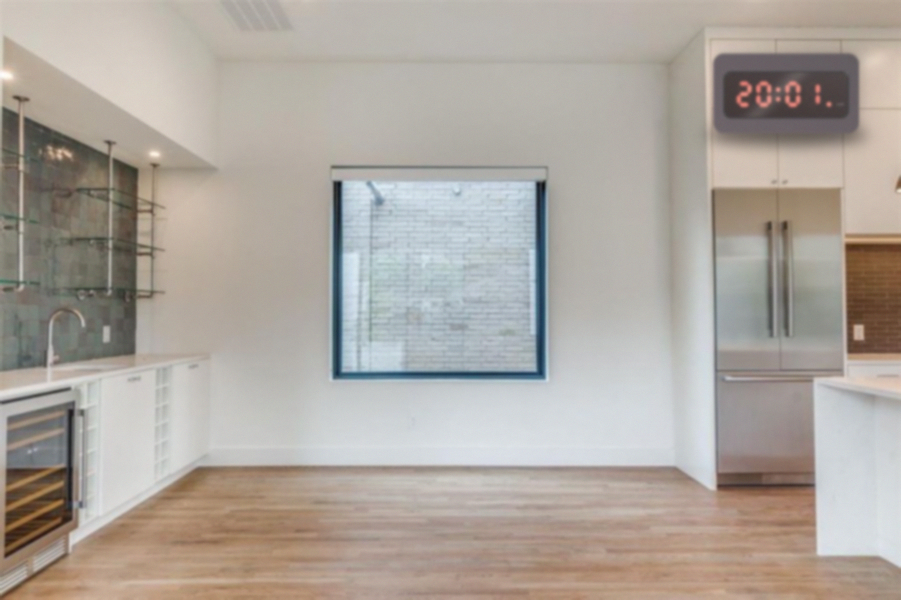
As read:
T20:01
